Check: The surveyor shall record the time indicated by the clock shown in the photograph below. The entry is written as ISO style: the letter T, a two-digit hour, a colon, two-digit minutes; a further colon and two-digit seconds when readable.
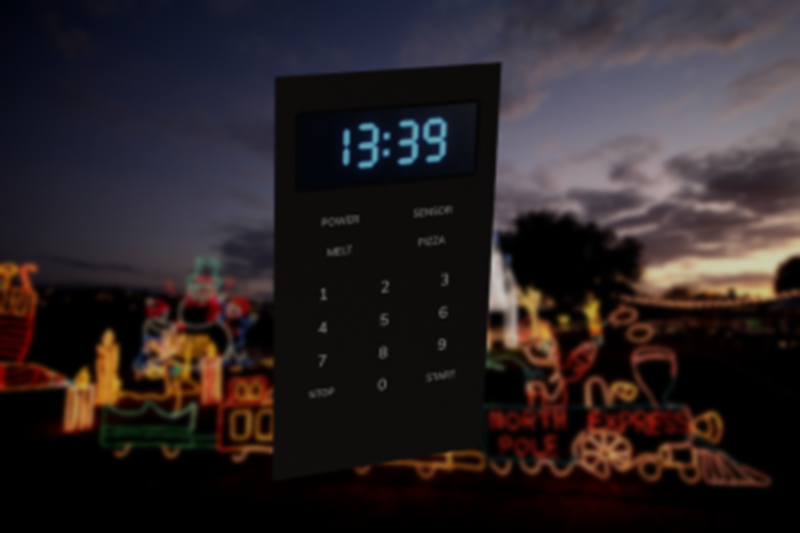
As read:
T13:39
